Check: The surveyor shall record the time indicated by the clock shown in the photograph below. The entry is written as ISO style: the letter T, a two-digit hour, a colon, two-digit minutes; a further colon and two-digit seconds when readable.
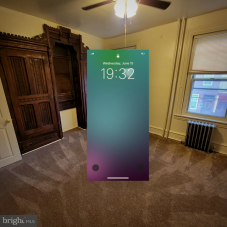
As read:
T19:32
